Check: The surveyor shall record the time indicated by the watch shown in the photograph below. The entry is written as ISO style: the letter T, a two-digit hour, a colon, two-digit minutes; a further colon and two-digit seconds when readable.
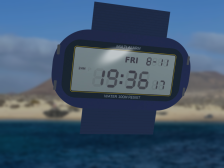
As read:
T19:36:17
